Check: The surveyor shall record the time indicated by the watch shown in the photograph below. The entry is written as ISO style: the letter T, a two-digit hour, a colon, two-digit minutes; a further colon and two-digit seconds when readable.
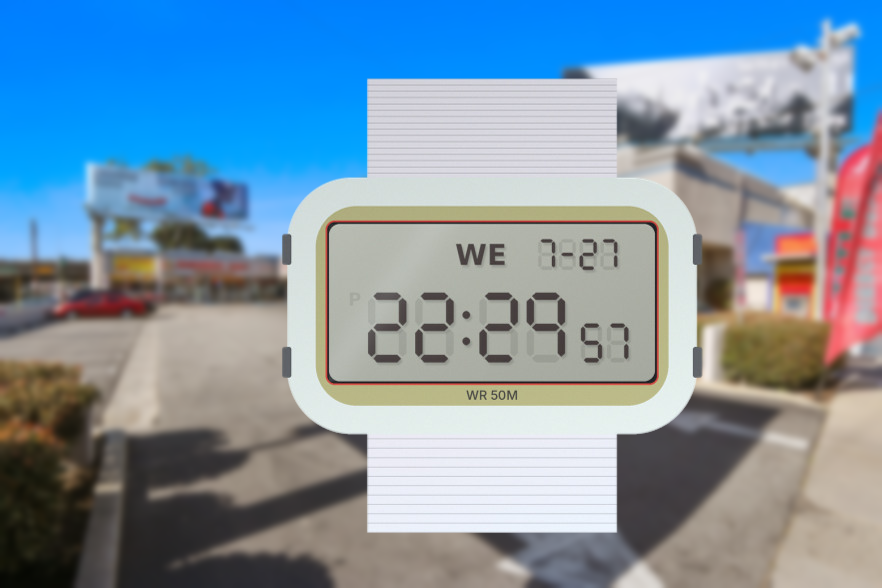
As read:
T22:29:57
